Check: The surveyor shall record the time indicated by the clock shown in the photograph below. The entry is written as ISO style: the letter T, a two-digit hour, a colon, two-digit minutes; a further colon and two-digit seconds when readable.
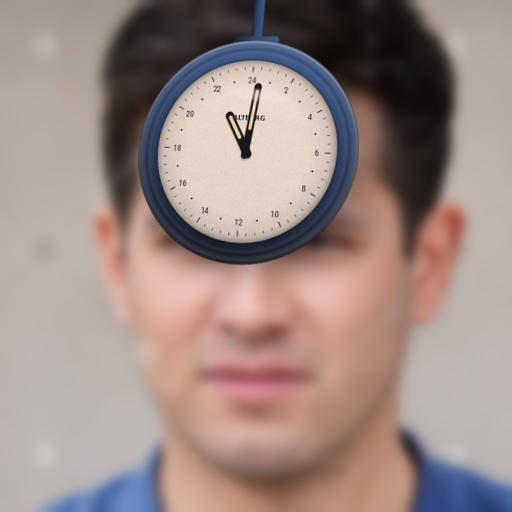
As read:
T22:01
